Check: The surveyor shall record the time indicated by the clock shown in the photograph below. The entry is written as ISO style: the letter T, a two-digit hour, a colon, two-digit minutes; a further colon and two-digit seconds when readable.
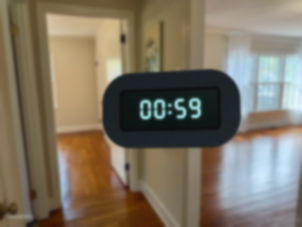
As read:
T00:59
